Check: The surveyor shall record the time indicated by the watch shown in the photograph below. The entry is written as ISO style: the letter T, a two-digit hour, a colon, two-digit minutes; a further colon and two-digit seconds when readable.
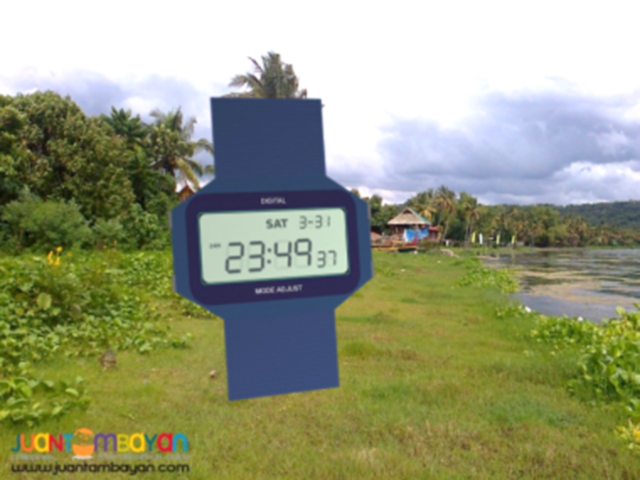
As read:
T23:49:37
